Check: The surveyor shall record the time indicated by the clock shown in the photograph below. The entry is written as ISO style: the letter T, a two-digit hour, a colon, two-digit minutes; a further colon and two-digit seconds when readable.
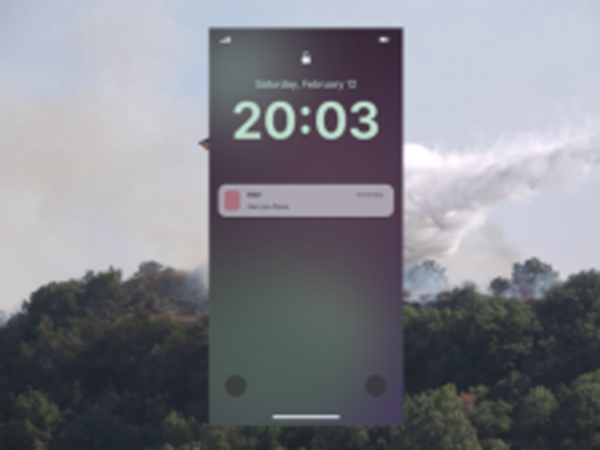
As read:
T20:03
